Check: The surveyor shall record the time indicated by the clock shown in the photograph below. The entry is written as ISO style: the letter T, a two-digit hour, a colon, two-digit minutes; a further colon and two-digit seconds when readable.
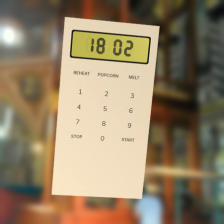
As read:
T18:02
